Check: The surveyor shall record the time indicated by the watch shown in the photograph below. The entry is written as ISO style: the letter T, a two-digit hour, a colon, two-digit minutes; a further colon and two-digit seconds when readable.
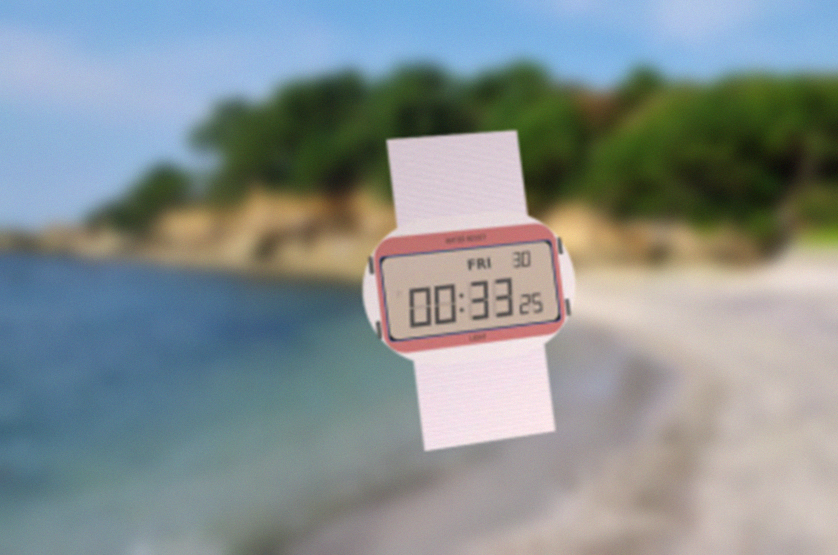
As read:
T00:33:25
